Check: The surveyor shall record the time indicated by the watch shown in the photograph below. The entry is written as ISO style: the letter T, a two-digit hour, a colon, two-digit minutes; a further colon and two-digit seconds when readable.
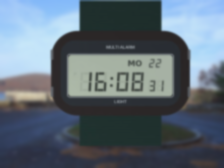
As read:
T16:08:31
